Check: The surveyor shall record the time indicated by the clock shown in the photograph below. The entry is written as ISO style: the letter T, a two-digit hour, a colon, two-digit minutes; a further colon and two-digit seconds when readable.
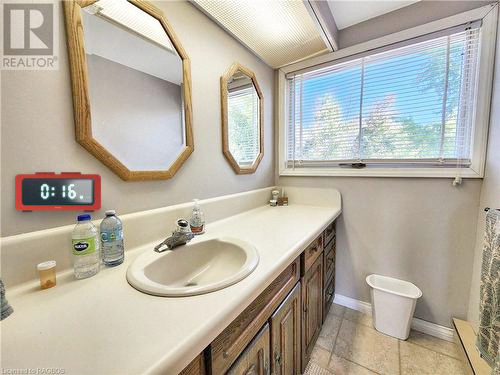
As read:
T00:16
